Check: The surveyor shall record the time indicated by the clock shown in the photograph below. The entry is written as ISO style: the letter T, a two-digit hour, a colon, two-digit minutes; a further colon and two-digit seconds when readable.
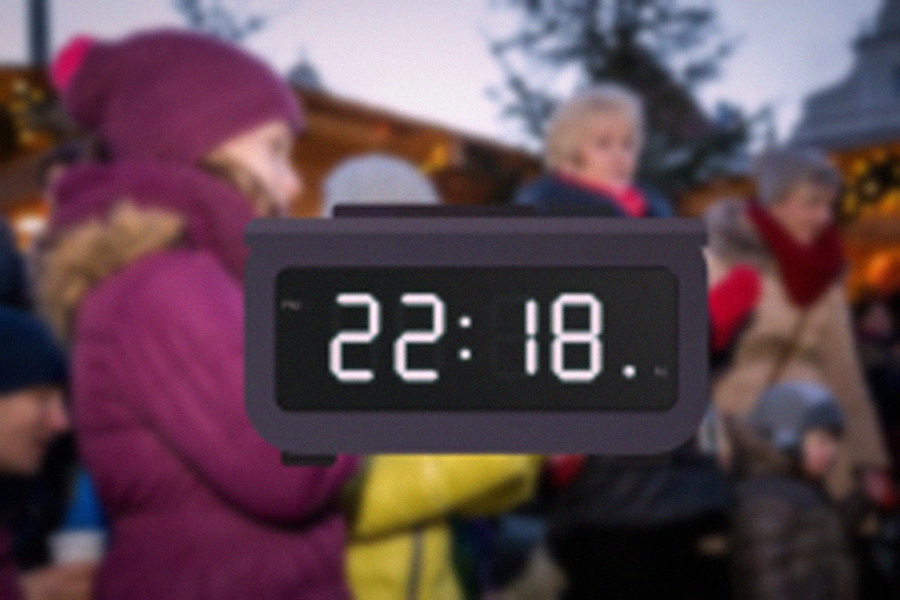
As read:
T22:18
